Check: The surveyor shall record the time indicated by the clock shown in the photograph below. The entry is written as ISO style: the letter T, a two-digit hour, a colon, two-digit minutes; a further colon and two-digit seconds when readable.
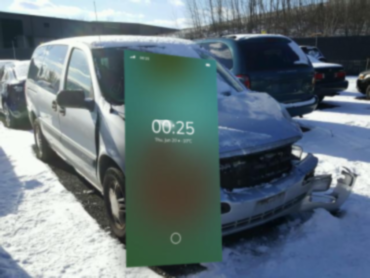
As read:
T00:25
